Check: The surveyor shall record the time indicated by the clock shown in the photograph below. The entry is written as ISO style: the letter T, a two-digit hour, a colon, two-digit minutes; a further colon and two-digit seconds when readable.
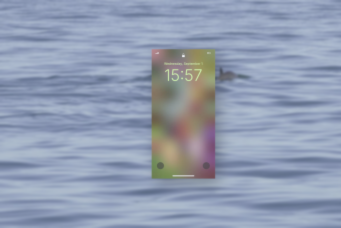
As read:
T15:57
